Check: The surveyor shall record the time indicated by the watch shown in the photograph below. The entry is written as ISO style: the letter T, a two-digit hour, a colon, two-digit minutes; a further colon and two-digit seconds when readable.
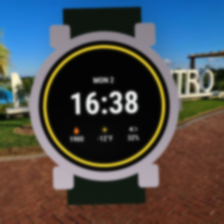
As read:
T16:38
